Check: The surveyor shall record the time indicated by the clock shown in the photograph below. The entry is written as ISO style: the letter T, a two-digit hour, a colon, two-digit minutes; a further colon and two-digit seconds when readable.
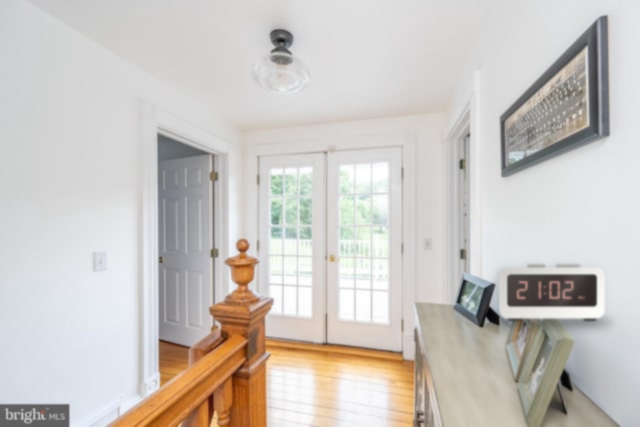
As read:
T21:02
